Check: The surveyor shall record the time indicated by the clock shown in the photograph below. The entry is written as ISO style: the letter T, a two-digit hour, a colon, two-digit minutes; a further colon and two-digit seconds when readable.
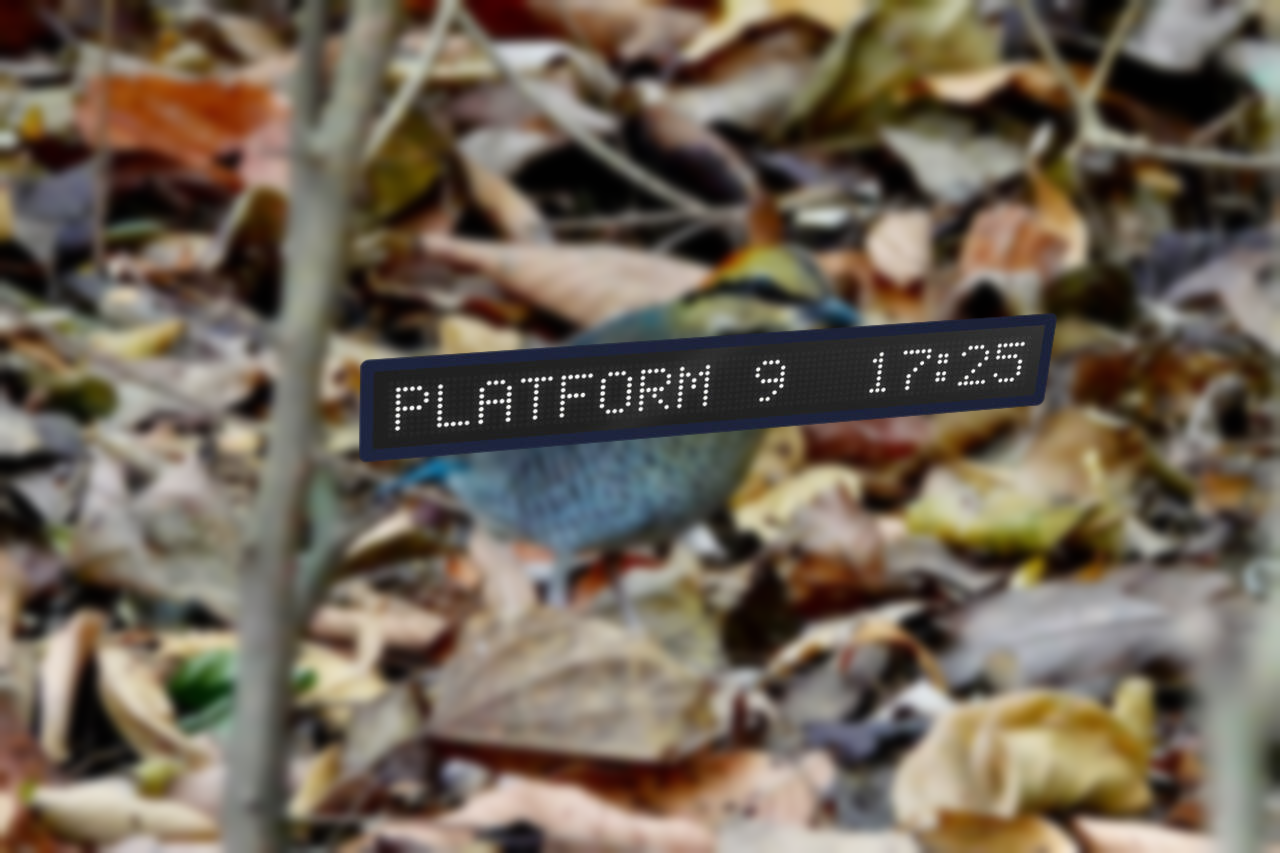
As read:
T17:25
